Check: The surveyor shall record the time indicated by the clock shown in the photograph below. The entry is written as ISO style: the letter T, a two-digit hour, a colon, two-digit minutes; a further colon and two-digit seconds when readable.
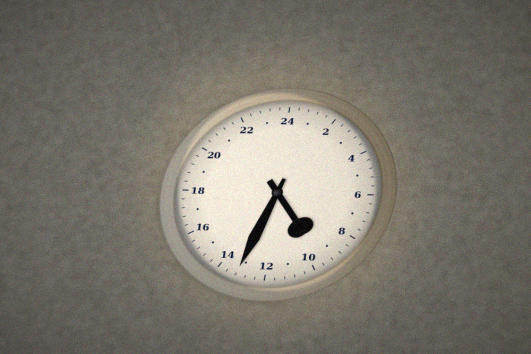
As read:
T09:33
